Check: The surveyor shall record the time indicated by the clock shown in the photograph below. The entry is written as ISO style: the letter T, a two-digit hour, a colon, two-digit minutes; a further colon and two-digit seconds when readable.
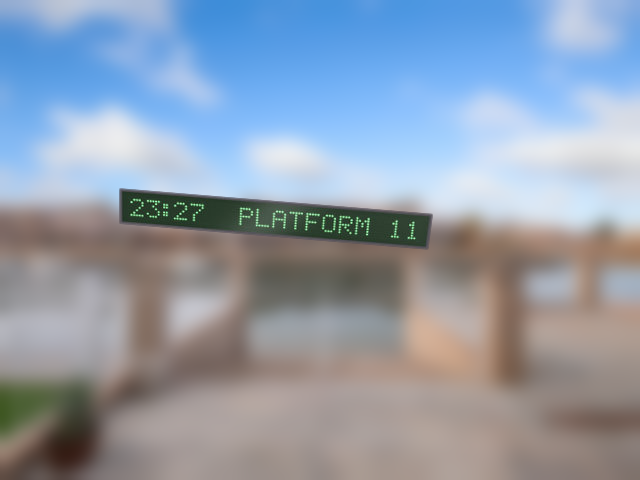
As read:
T23:27
